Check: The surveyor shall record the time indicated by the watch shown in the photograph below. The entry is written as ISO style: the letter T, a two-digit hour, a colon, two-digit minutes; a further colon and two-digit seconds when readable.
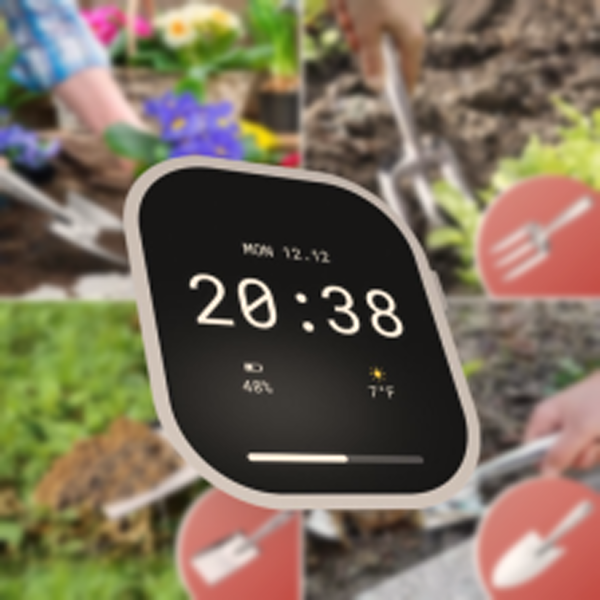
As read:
T20:38
